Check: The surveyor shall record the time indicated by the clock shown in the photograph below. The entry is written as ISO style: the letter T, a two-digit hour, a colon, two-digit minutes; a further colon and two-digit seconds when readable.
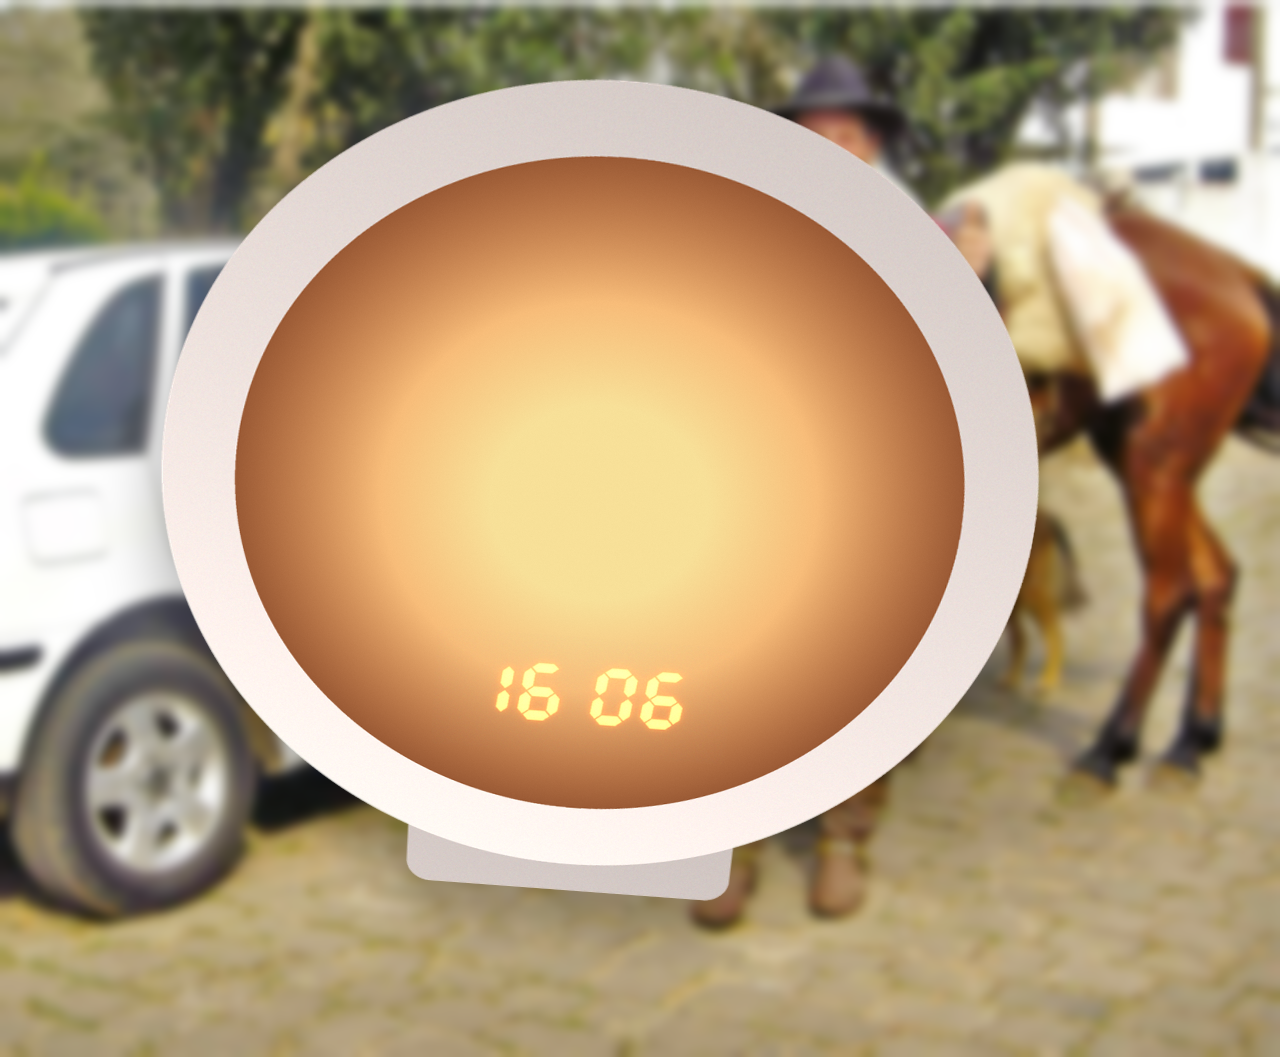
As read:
T16:06
